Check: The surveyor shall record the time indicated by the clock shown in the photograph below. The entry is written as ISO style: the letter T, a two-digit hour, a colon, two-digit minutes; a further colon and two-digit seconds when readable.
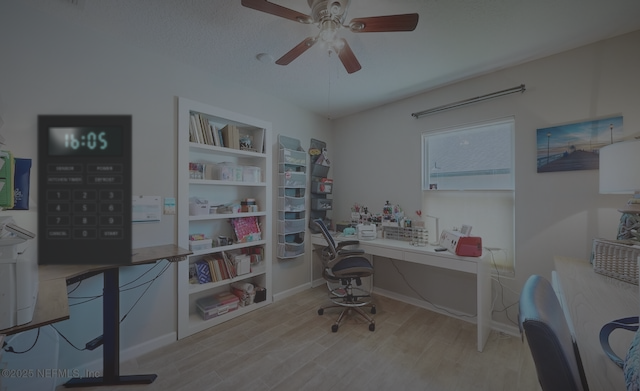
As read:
T16:05
